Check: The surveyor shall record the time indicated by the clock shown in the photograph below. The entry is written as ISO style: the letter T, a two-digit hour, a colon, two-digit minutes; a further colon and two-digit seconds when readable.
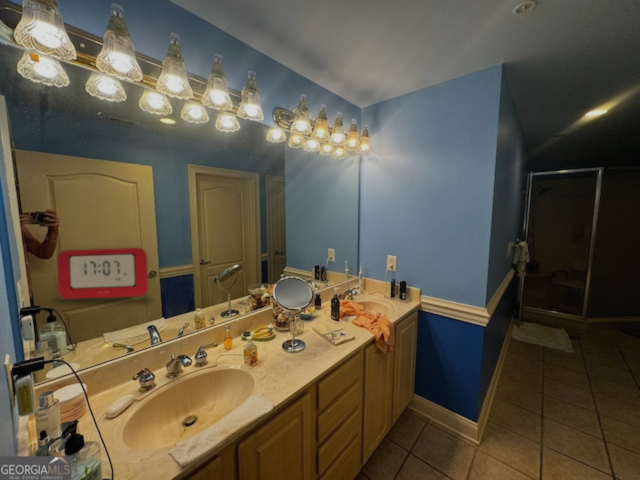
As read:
T17:07
